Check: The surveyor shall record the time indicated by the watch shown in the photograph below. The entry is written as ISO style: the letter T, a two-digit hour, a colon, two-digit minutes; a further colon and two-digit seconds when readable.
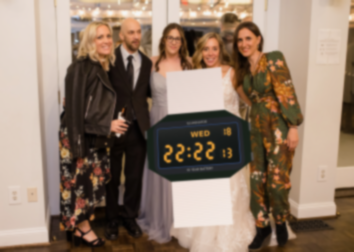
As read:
T22:22
